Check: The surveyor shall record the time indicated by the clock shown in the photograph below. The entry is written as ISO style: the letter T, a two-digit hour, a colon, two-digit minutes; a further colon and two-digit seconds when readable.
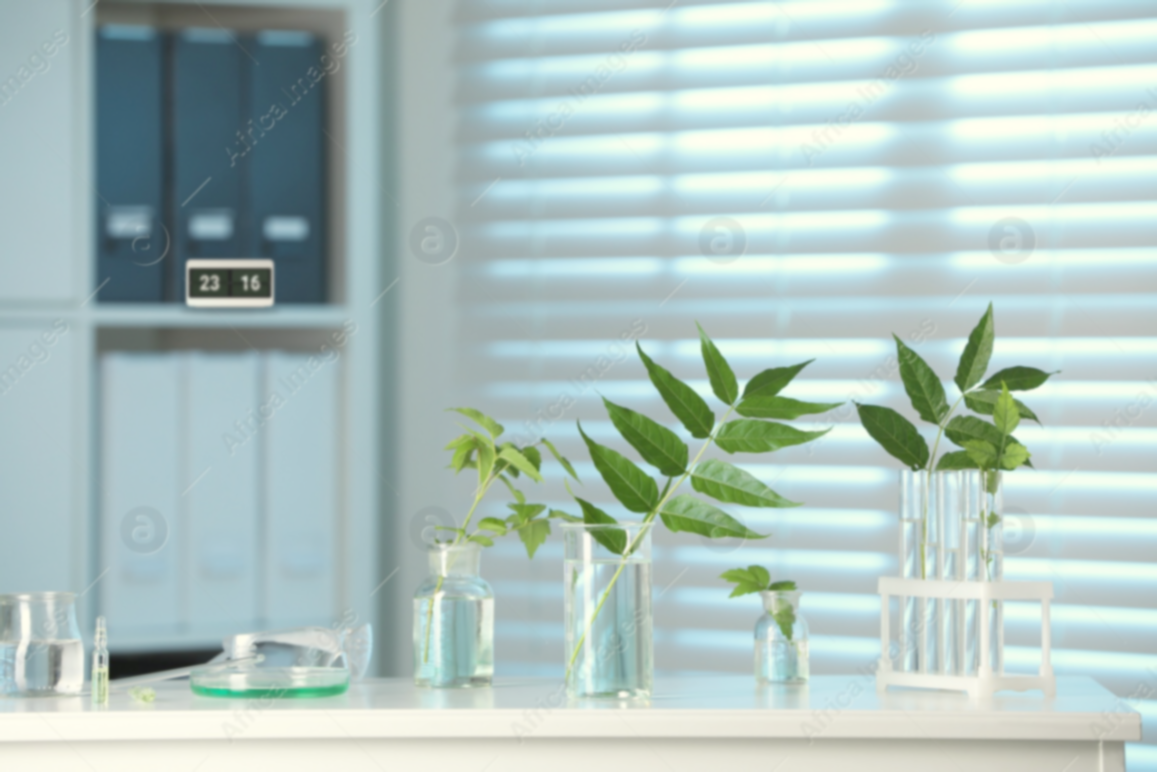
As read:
T23:16
